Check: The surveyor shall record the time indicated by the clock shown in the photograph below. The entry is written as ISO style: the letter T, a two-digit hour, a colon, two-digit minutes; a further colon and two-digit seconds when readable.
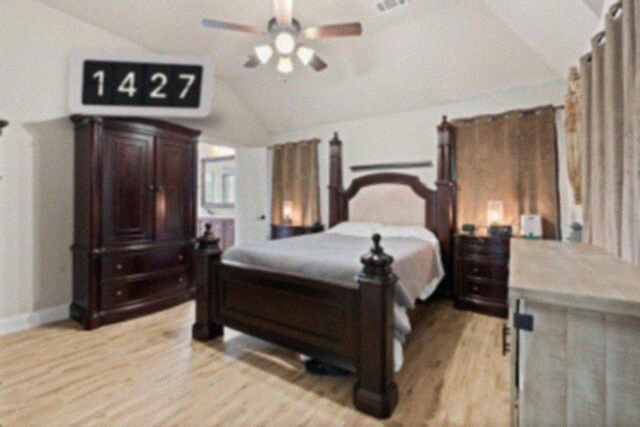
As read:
T14:27
